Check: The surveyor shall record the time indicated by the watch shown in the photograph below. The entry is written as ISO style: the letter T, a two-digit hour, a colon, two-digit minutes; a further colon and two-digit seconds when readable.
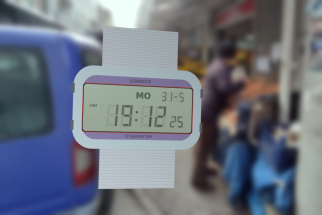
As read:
T19:12:25
